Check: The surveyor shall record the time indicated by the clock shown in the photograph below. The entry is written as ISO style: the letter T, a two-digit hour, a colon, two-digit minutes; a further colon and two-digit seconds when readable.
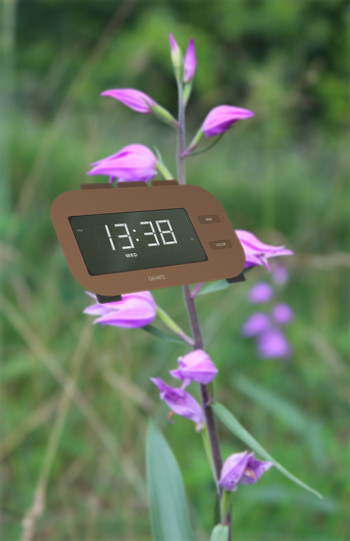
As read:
T13:38
